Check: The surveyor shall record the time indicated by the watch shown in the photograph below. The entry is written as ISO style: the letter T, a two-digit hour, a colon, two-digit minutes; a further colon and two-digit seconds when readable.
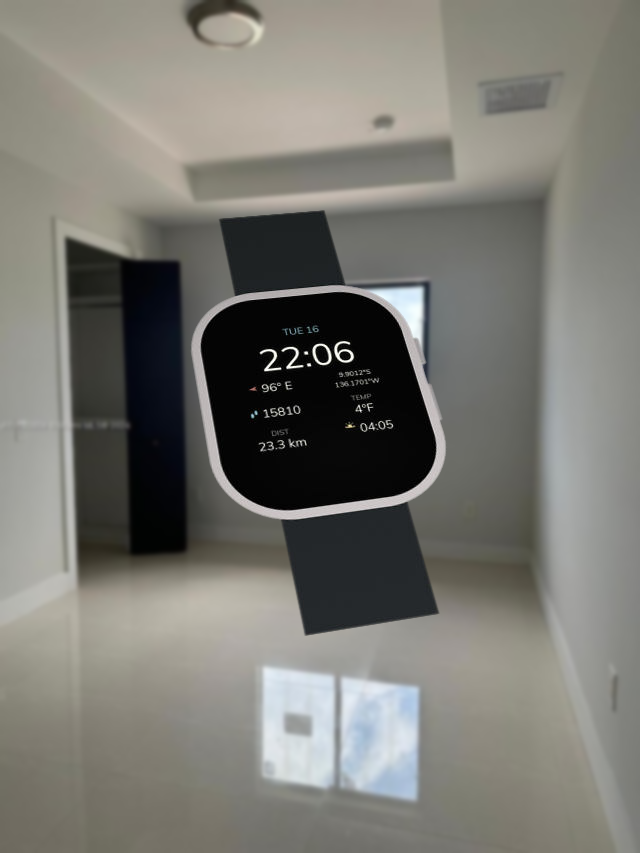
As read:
T22:06
